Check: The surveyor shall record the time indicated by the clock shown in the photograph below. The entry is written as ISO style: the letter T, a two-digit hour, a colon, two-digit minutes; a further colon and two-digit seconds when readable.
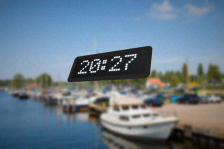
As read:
T20:27
